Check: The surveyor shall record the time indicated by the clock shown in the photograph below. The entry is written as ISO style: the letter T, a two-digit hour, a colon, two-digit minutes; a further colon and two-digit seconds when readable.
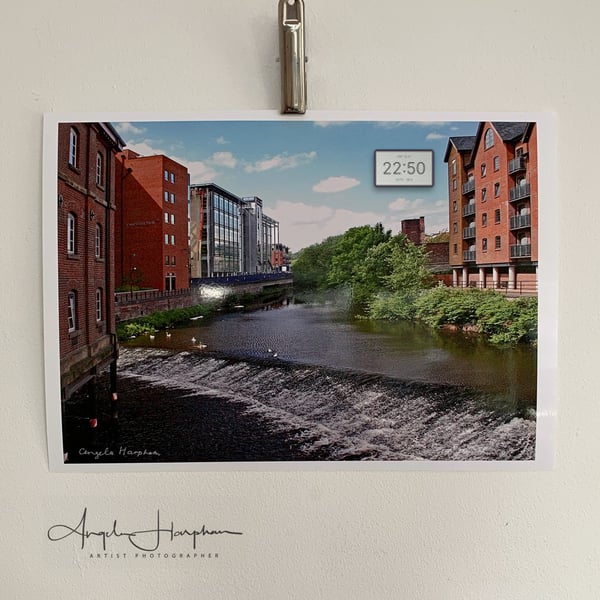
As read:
T22:50
